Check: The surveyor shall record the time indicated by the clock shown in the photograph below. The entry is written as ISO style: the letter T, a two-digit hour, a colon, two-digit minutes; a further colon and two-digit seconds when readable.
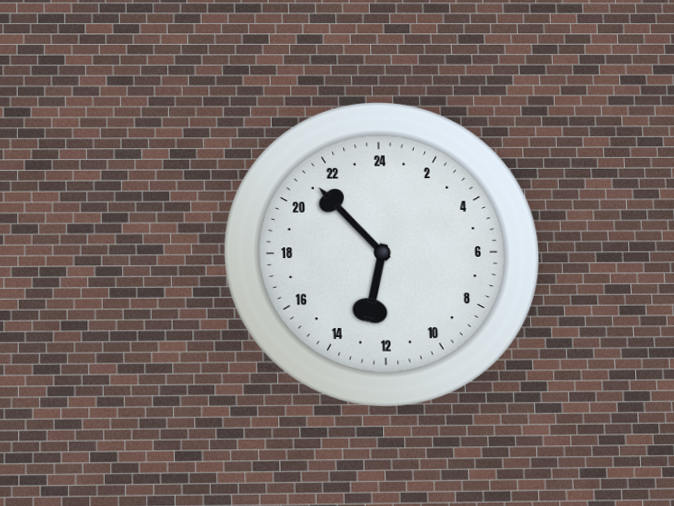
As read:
T12:53
